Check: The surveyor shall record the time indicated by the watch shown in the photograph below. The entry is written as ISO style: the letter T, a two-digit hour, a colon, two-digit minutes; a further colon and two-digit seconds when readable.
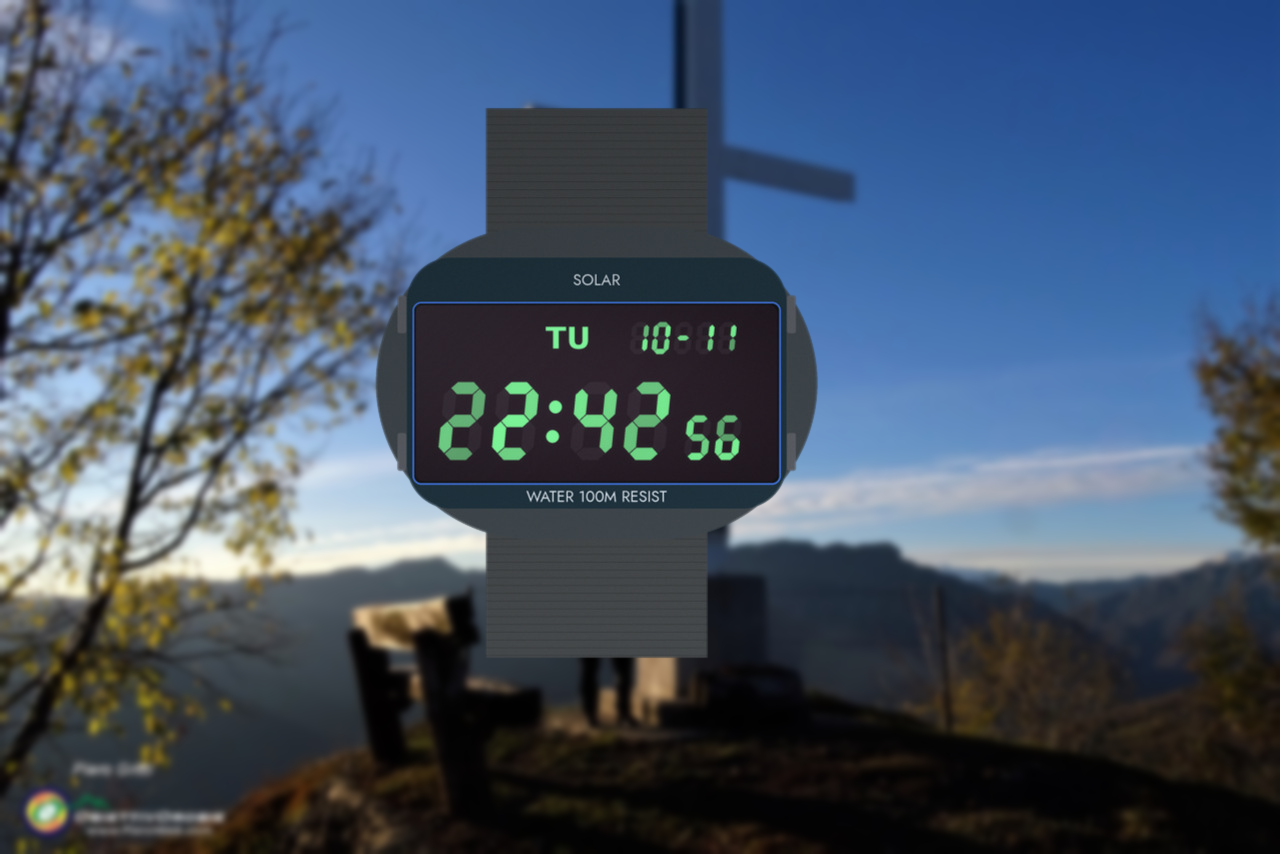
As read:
T22:42:56
